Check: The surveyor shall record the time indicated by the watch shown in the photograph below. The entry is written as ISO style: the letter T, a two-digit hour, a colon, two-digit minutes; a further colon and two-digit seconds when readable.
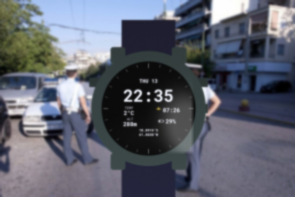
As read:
T22:35
